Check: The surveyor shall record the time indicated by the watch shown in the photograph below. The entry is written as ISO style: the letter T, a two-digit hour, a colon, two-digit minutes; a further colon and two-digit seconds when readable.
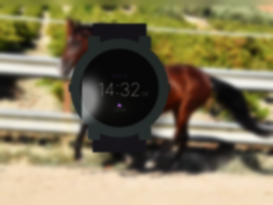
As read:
T14:32
